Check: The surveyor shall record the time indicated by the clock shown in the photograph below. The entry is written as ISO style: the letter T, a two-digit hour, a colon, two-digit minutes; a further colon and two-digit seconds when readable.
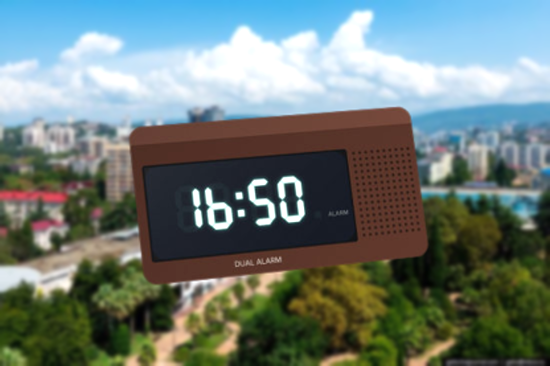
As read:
T16:50
